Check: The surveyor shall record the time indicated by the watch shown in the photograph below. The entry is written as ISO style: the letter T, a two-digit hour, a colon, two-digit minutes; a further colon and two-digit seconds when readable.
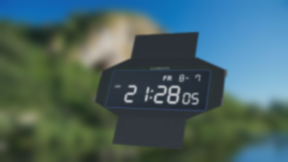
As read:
T21:28:05
